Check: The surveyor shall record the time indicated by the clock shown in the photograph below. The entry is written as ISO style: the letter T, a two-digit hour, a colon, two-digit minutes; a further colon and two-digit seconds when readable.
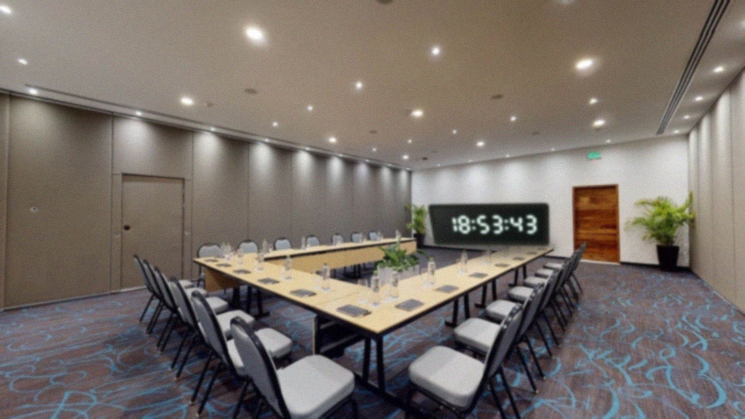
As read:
T18:53:43
